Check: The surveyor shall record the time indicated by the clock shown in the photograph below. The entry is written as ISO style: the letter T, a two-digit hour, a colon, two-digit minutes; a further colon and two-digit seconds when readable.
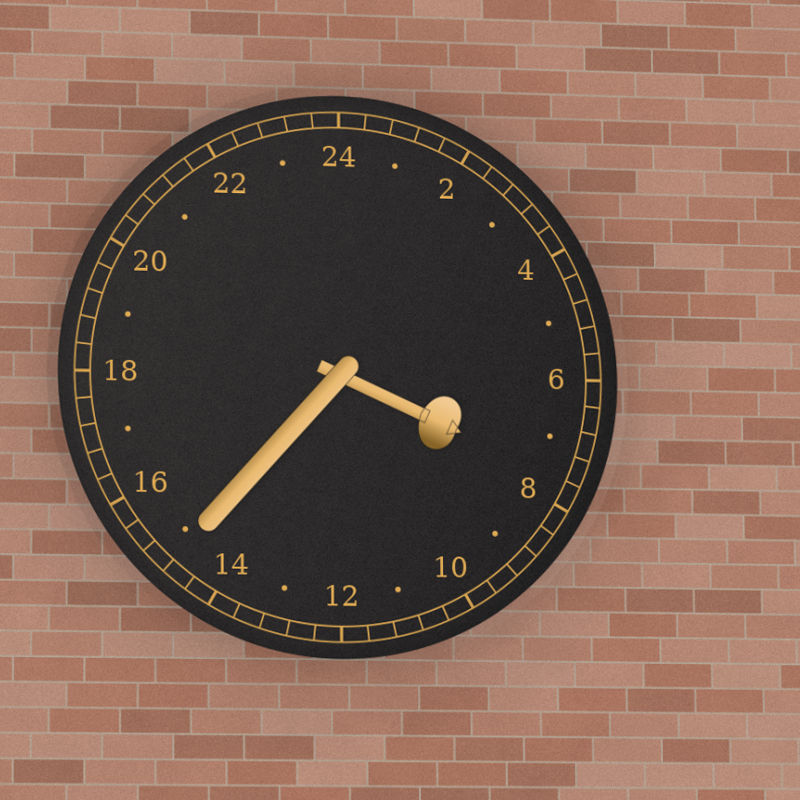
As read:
T07:37
